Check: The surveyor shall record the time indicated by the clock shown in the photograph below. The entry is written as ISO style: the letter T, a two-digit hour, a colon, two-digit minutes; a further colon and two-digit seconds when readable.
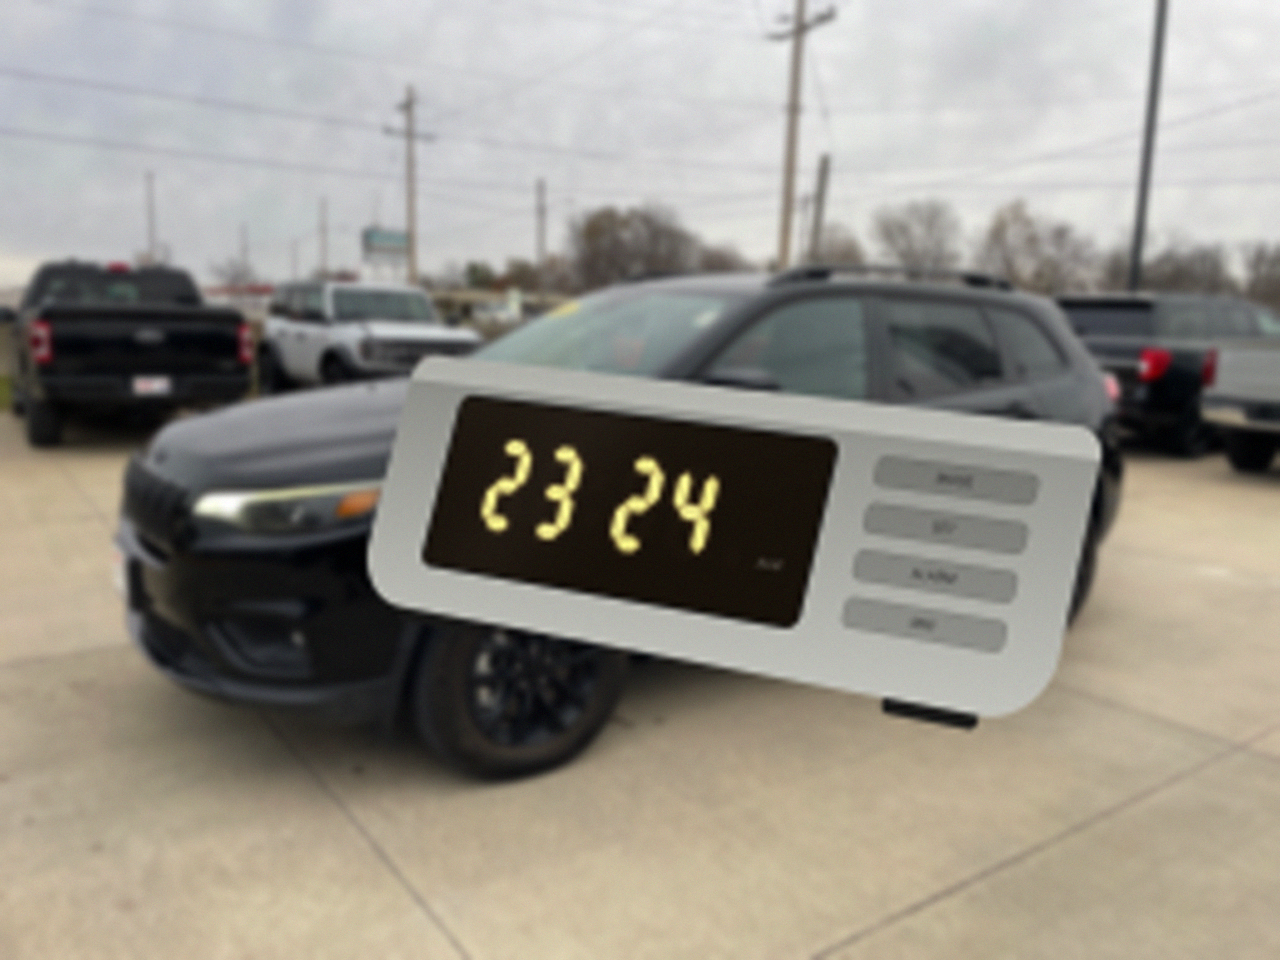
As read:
T23:24
